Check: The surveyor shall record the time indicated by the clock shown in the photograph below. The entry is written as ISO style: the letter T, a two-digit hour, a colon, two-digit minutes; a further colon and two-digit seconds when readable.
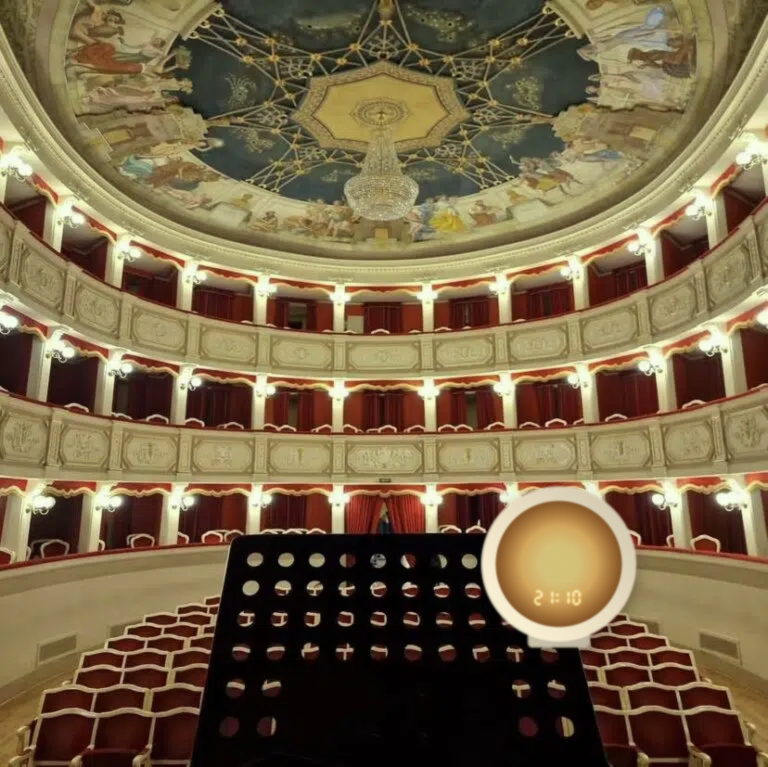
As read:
T21:10
